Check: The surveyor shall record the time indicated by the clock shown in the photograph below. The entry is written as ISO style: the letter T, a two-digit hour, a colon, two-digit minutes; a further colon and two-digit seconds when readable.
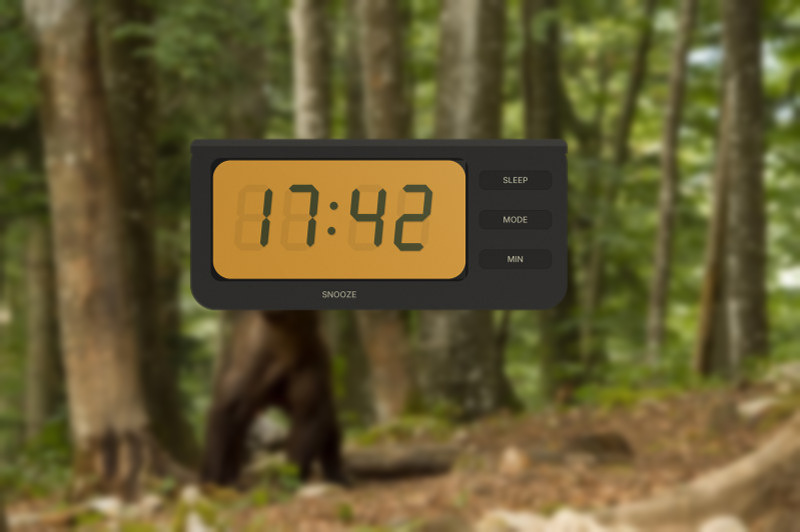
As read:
T17:42
